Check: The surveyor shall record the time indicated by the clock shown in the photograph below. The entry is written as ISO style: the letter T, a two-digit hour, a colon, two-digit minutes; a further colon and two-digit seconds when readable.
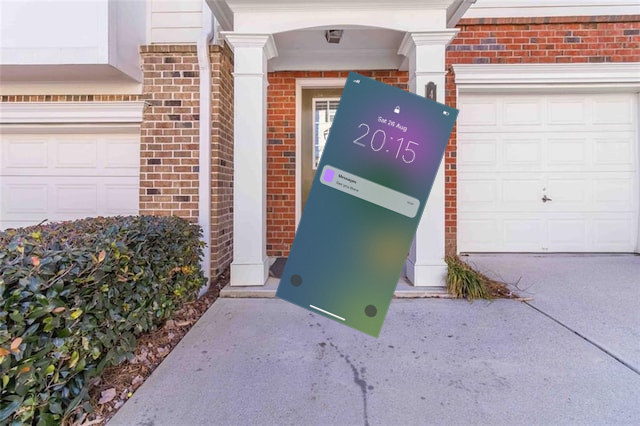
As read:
T20:15
